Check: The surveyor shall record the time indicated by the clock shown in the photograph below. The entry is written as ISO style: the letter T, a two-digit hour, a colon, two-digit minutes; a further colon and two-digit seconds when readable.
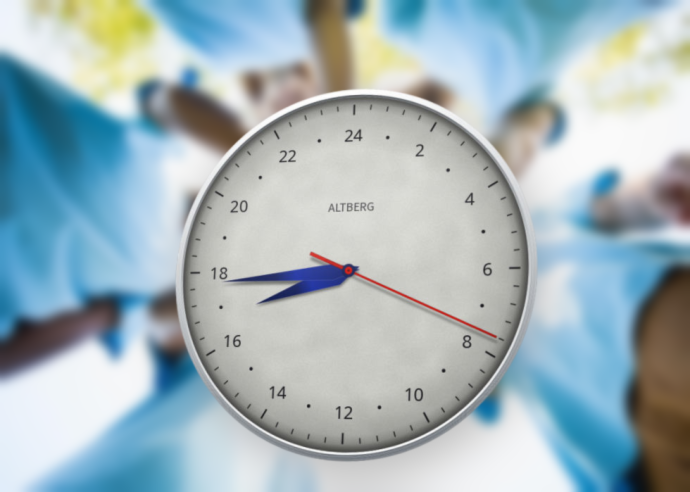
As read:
T16:44:19
